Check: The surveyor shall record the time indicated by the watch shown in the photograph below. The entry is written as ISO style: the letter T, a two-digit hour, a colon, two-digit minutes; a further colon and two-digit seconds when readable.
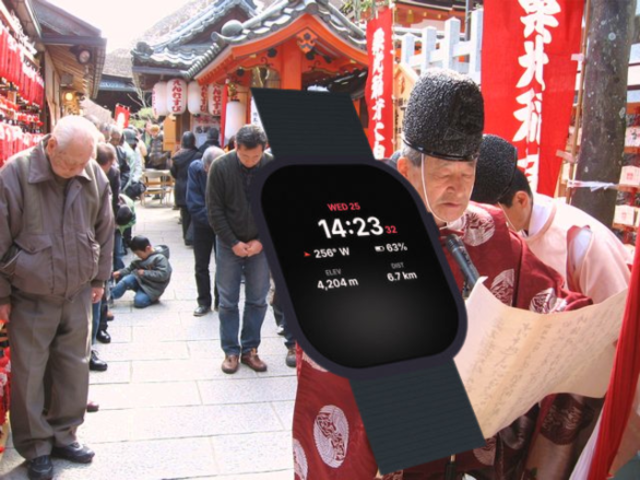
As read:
T14:23:32
